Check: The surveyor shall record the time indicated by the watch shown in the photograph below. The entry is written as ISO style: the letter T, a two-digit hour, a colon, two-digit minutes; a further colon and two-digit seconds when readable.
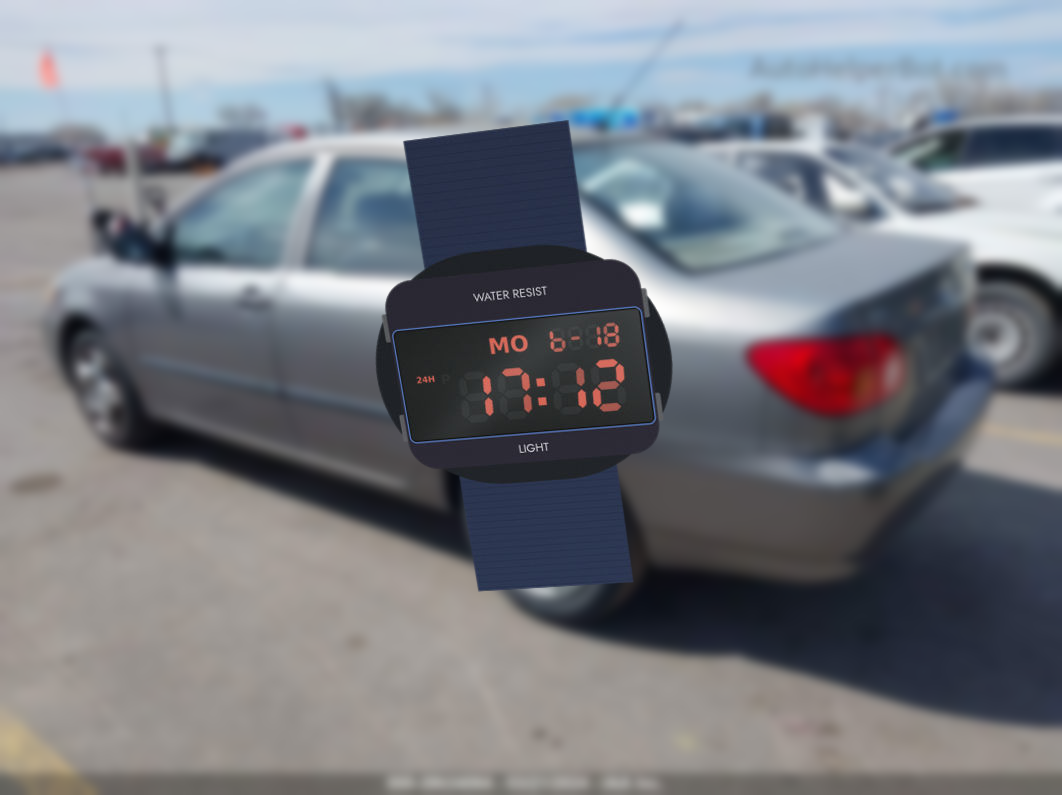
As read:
T17:12
